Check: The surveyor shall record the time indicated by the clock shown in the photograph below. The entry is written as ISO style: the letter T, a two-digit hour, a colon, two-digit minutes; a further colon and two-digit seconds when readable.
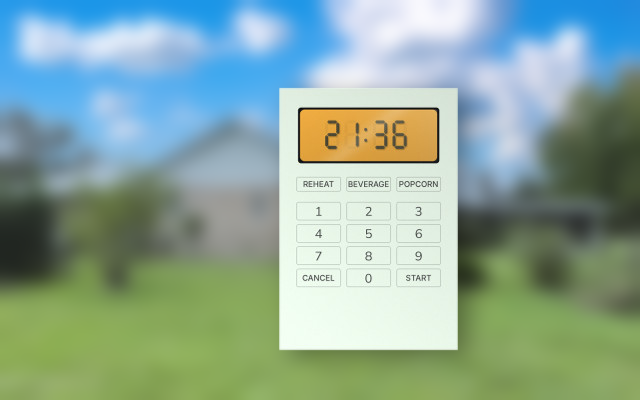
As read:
T21:36
